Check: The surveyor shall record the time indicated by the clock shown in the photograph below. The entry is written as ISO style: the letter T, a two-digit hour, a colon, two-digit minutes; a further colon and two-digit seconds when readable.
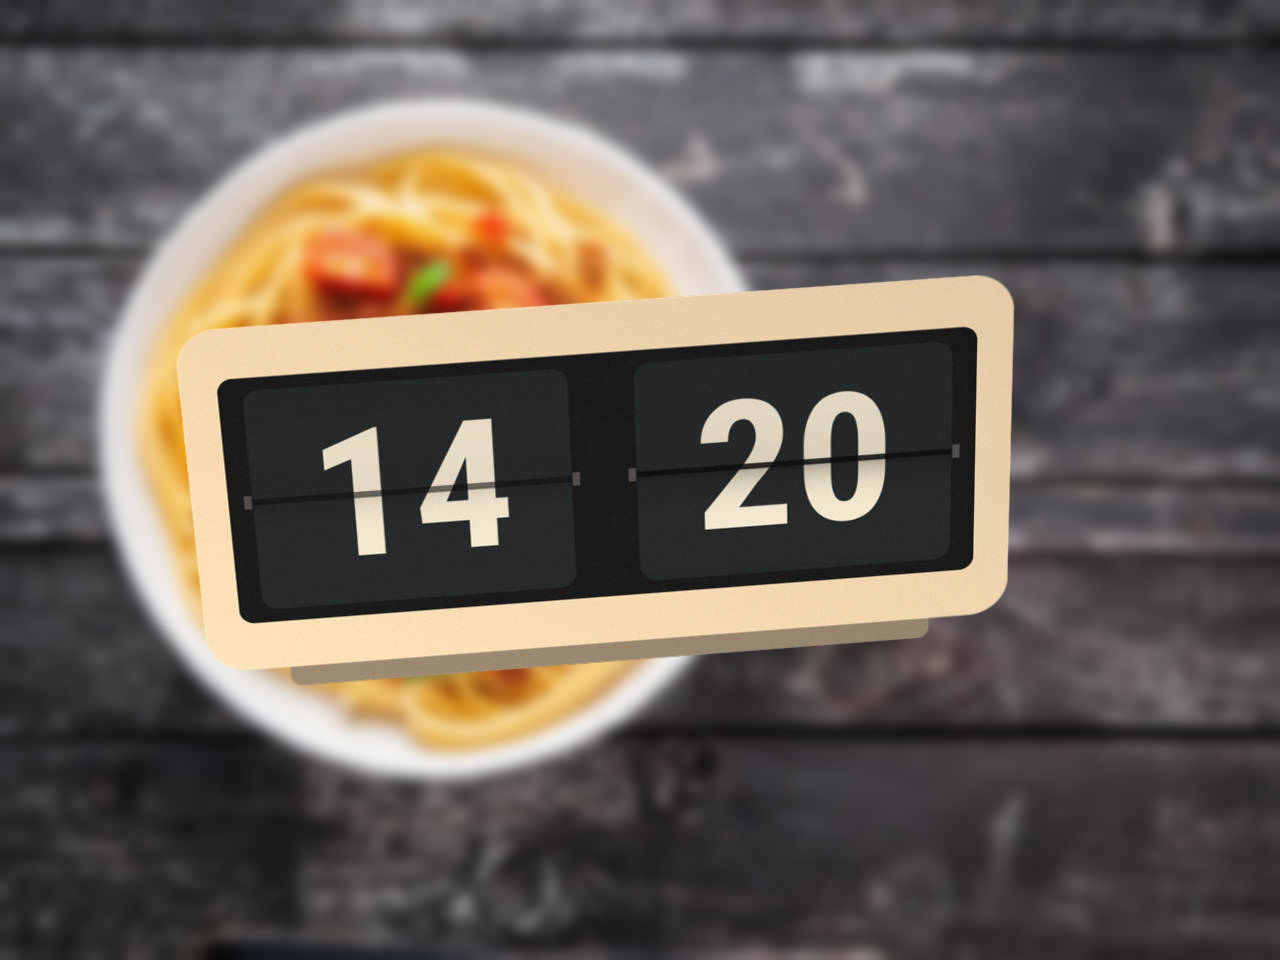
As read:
T14:20
